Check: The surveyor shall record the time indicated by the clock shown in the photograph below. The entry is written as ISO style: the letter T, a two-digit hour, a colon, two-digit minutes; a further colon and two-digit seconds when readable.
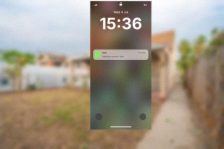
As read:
T15:36
